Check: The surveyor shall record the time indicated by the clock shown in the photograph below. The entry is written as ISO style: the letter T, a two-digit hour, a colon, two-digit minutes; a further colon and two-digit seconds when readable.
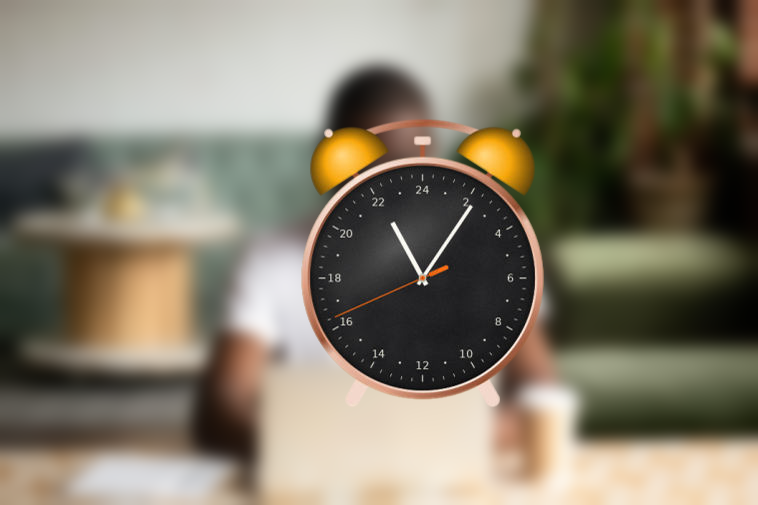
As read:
T22:05:41
